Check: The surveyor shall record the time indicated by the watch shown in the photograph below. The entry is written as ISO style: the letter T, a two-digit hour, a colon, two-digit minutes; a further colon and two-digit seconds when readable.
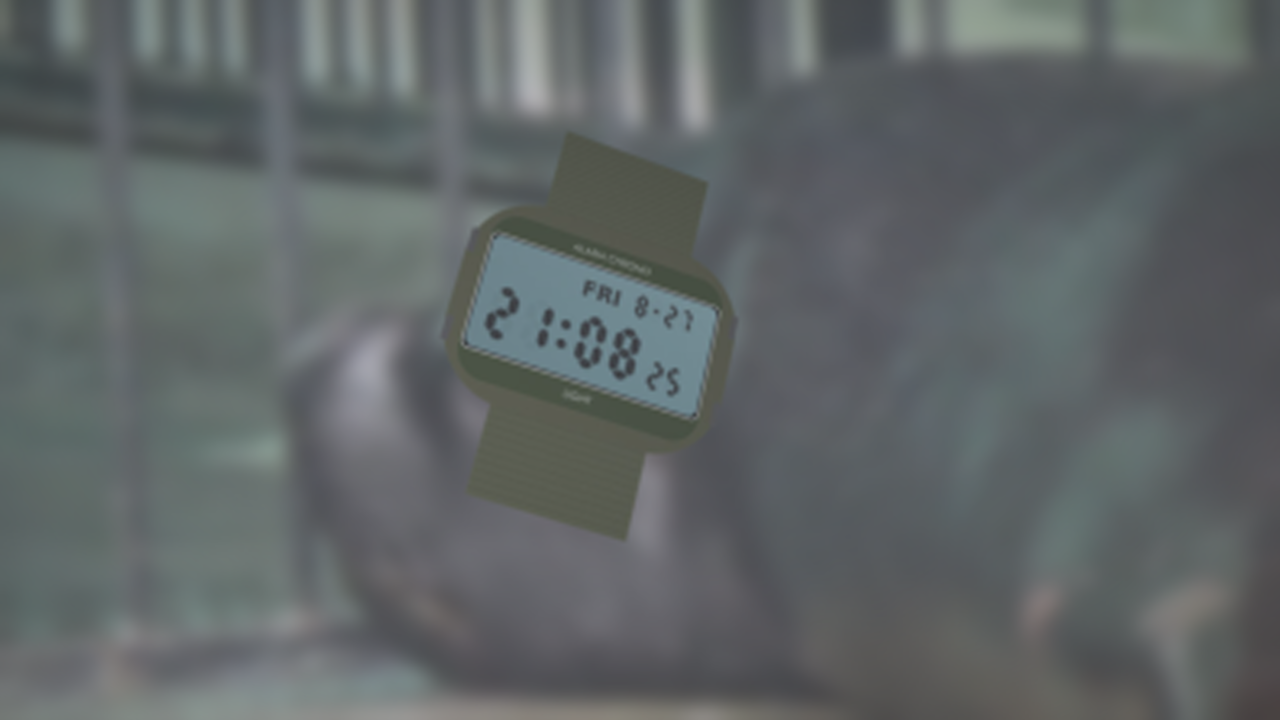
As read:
T21:08:25
